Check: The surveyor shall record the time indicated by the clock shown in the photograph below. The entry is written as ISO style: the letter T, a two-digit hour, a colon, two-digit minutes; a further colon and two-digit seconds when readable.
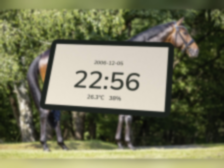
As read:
T22:56
